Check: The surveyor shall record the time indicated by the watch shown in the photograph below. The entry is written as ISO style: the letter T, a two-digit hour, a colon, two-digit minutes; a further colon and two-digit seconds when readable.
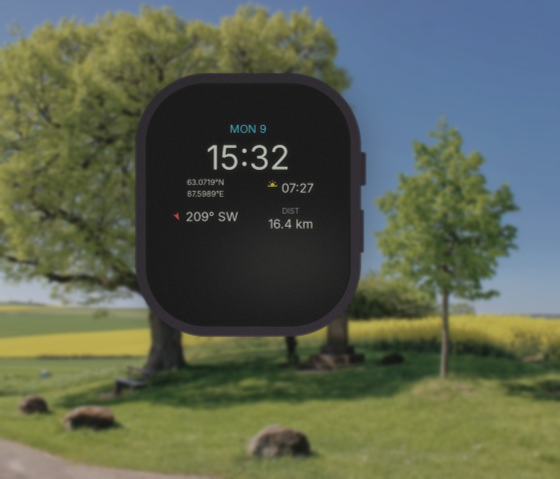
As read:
T15:32
